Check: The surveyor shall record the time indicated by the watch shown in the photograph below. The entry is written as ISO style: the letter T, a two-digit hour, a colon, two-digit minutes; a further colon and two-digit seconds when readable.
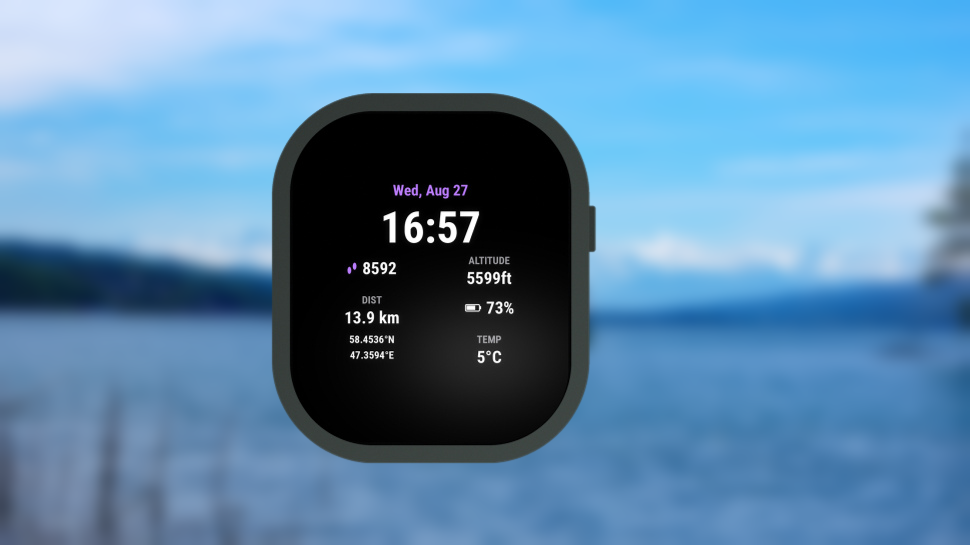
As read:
T16:57
